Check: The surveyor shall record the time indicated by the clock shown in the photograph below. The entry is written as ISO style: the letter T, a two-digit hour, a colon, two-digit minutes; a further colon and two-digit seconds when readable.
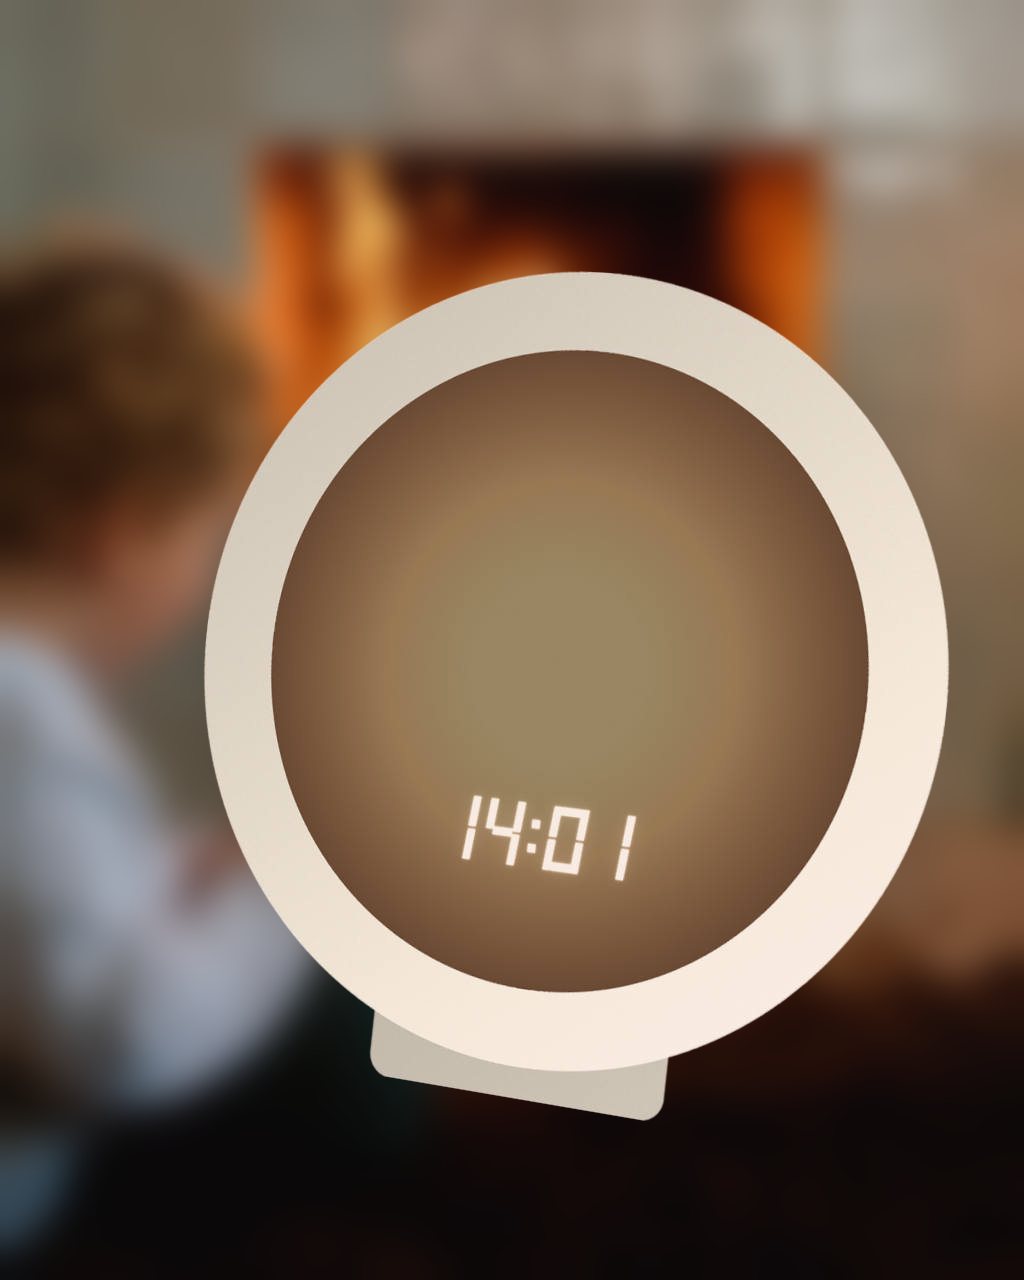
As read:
T14:01
